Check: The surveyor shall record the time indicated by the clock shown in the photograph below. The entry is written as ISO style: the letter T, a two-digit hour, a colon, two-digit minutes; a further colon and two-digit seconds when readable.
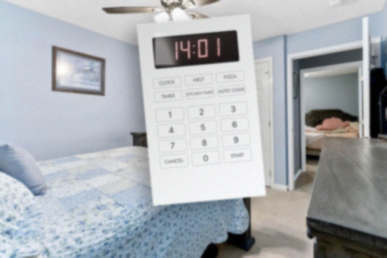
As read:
T14:01
